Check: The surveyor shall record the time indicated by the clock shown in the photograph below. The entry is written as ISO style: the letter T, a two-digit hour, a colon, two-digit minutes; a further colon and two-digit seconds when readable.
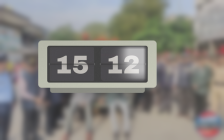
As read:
T15:12
